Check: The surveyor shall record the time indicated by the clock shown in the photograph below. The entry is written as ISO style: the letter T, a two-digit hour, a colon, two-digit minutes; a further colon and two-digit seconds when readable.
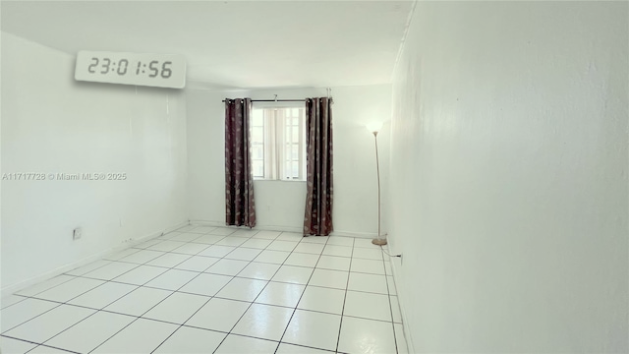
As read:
T23:01:56
